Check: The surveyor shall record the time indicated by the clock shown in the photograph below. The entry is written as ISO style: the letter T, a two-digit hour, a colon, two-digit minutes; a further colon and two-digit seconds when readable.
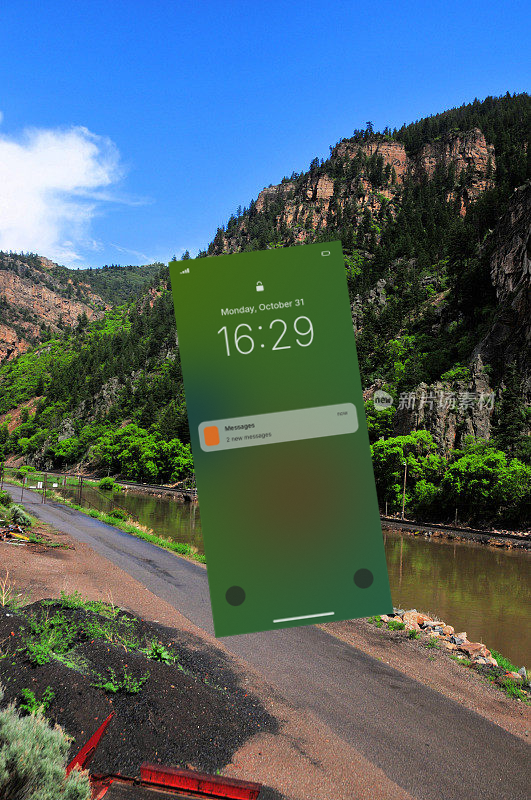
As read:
T16:29
